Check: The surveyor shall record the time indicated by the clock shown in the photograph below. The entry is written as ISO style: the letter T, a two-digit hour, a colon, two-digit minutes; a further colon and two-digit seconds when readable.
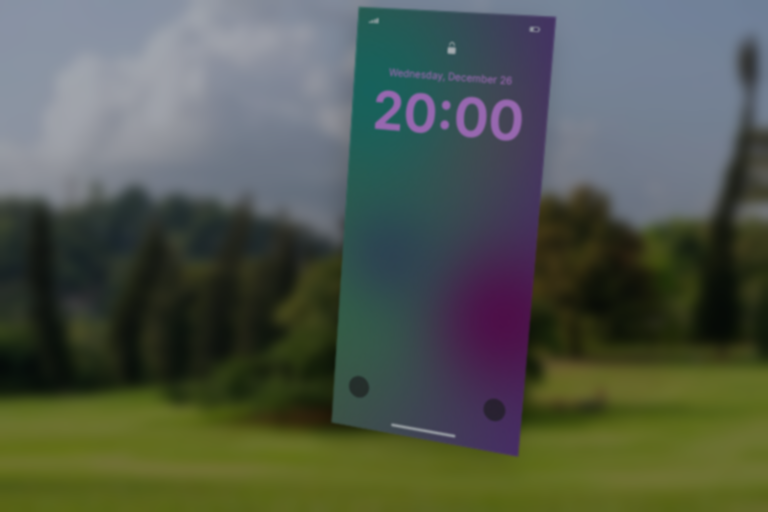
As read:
T20:00
